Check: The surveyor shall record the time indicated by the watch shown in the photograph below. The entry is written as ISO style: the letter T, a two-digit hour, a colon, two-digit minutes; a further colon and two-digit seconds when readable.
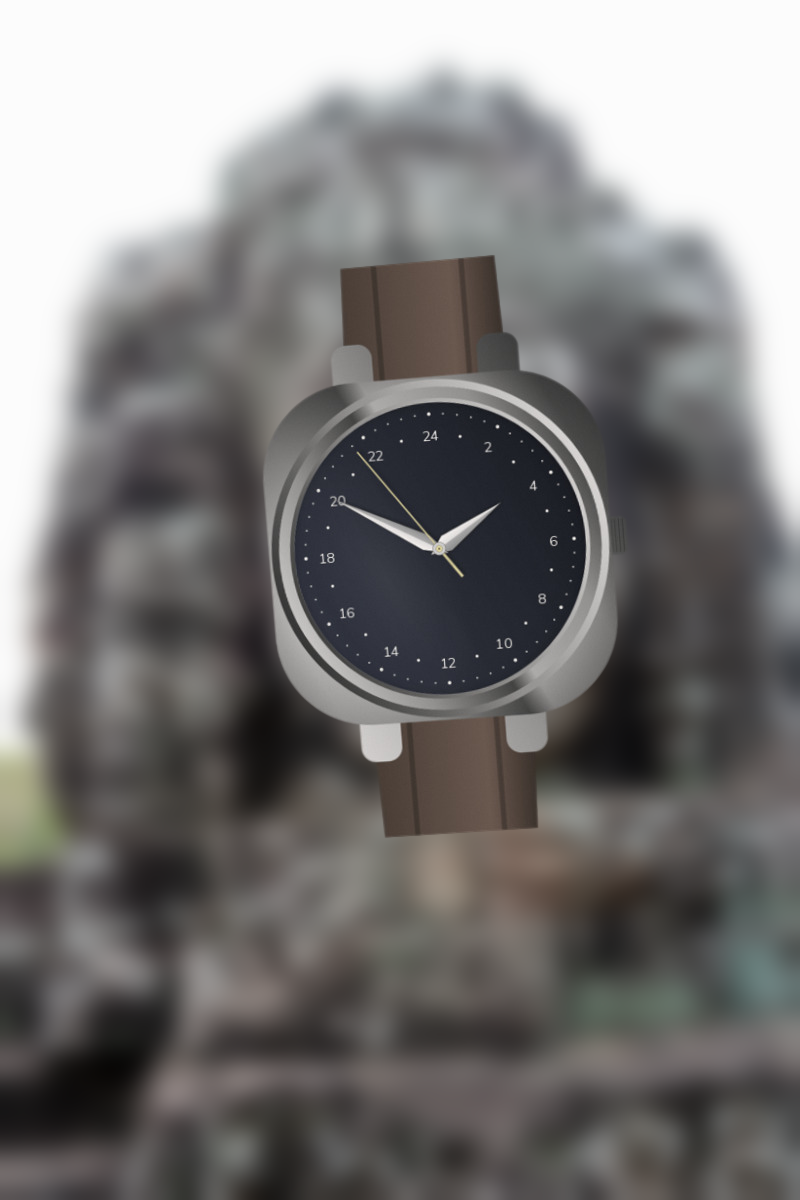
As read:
T03:49:54
